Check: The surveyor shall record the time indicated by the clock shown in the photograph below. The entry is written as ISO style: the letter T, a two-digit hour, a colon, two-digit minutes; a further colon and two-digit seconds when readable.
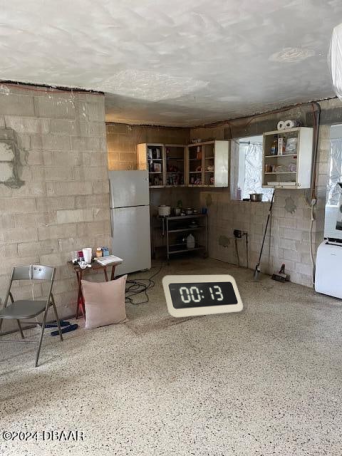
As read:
T00:13
